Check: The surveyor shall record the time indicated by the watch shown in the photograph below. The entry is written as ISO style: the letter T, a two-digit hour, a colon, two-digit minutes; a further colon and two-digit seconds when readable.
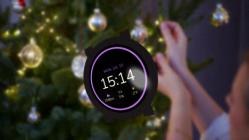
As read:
T15:14
